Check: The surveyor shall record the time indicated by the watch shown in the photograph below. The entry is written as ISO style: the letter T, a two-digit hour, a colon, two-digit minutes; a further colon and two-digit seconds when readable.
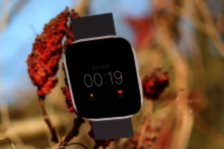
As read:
T00:19
